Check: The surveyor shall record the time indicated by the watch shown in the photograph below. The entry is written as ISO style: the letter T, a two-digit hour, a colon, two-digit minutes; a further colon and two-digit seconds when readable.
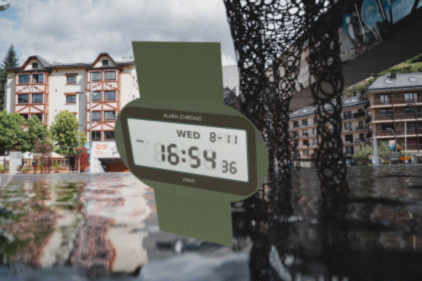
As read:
T16:54:36
